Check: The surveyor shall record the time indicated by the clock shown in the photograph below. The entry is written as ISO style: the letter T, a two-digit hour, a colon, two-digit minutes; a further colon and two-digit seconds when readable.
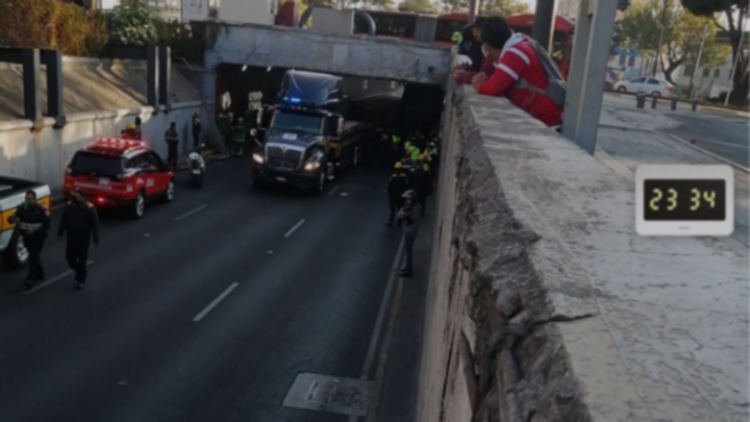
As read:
T23:34
